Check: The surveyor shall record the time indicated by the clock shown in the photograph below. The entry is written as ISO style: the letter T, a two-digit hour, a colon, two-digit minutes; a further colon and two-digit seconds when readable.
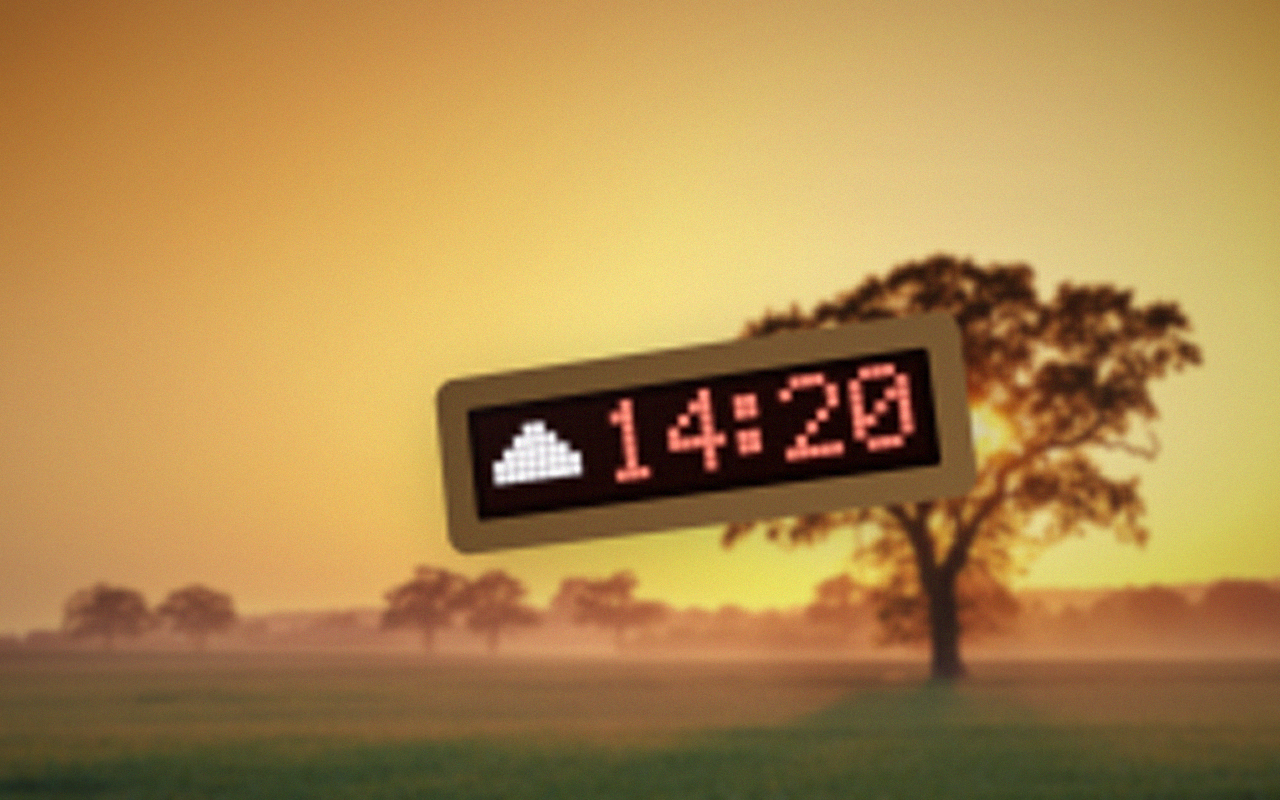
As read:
T14:20
